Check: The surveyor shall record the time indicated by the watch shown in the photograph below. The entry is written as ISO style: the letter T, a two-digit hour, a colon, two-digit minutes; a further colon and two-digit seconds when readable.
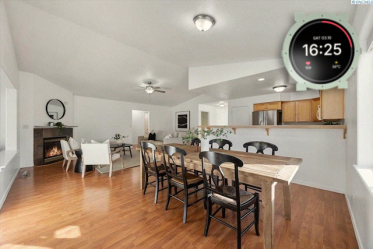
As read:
T16:25
